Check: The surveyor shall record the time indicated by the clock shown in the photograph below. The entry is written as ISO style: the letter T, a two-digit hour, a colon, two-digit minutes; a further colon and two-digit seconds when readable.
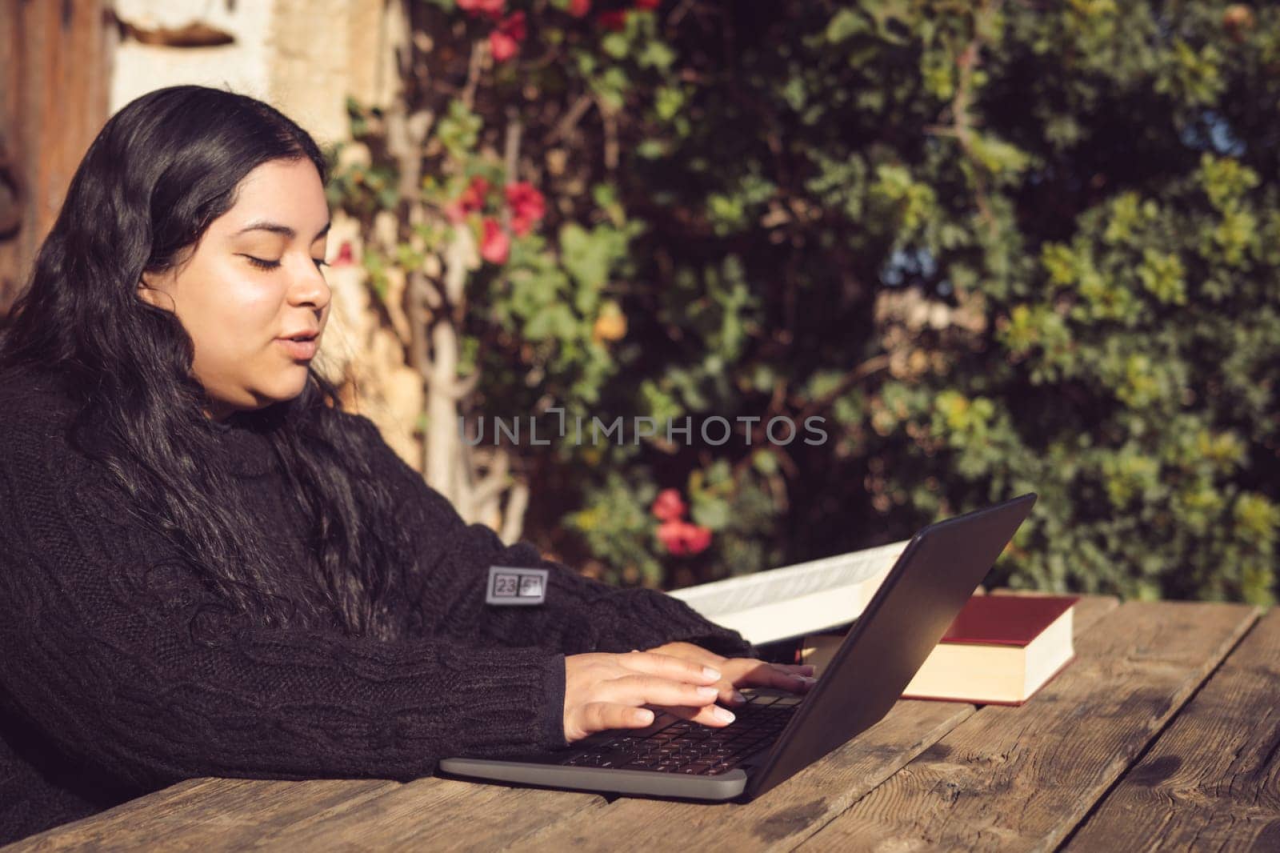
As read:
T23:51
